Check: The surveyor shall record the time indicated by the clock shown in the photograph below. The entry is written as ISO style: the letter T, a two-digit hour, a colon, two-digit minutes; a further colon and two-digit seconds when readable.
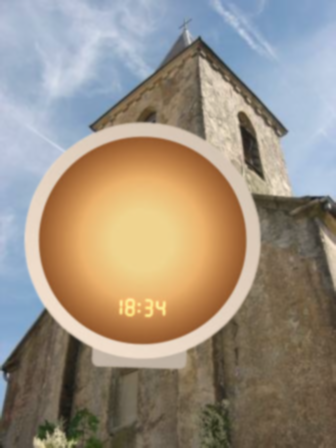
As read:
T18:34
